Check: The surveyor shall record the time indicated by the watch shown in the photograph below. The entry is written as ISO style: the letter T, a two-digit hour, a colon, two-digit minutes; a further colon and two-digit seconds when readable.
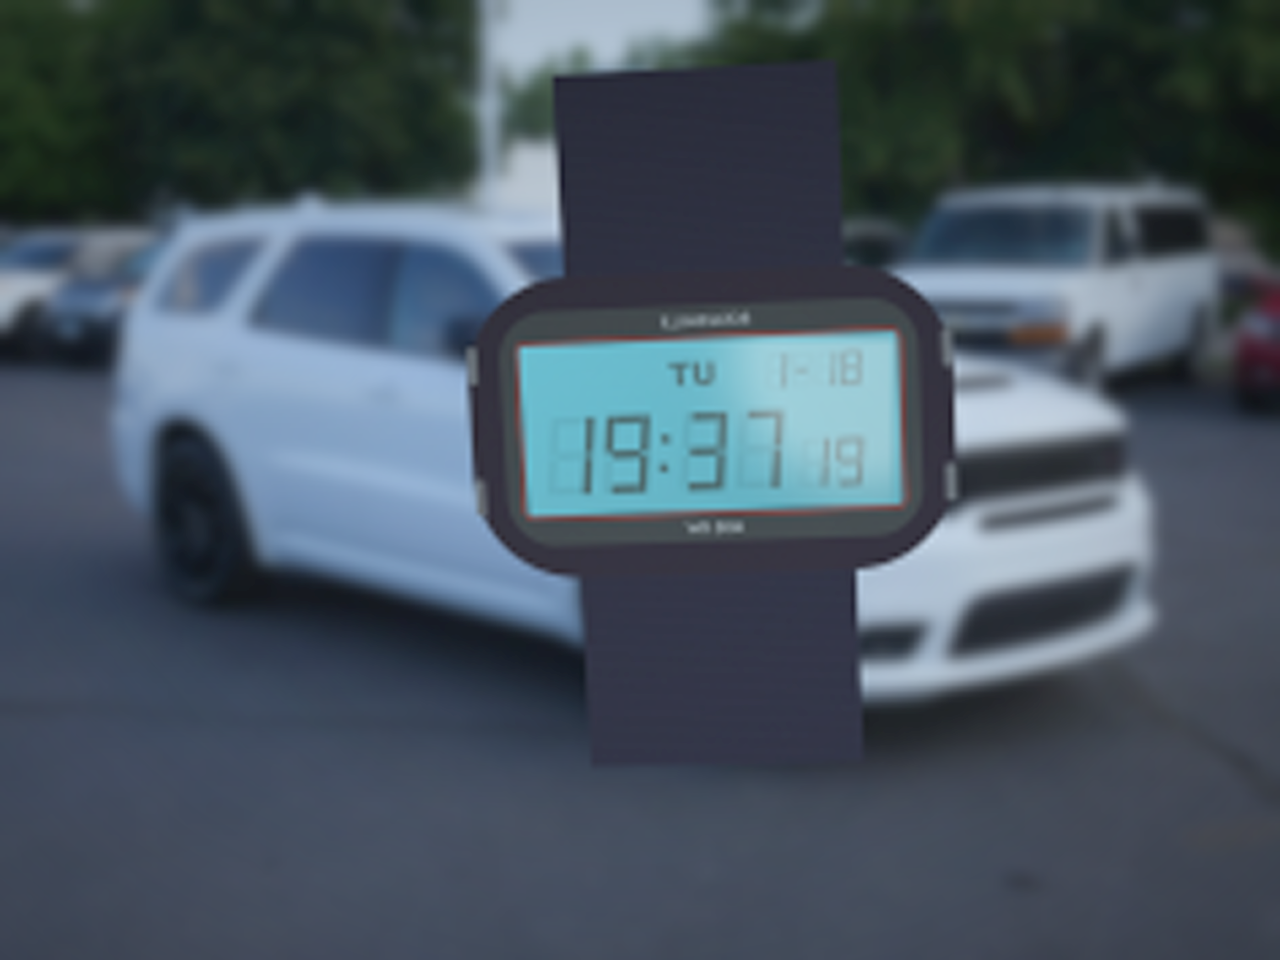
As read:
T19:37:19
